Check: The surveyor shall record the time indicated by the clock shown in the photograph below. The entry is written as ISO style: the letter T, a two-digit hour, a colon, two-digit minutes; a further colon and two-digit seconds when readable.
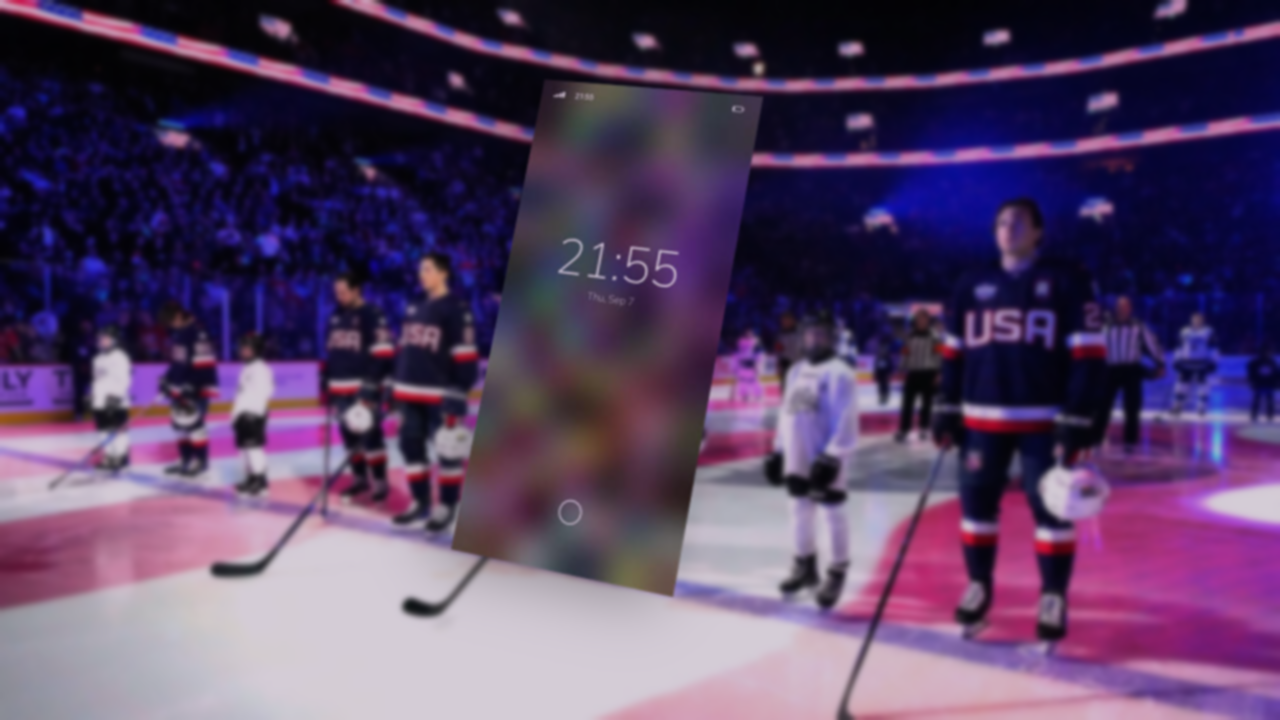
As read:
T21:55
